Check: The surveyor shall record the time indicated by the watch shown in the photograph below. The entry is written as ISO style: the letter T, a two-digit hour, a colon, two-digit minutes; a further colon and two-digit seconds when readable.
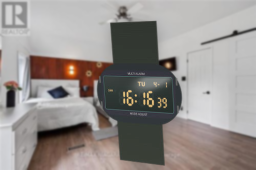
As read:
T16:16:39
